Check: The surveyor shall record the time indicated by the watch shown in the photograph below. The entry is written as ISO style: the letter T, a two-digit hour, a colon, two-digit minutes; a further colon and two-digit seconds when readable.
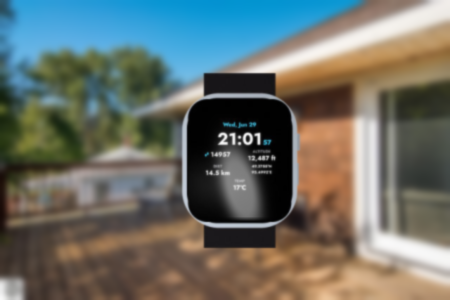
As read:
T21:01
